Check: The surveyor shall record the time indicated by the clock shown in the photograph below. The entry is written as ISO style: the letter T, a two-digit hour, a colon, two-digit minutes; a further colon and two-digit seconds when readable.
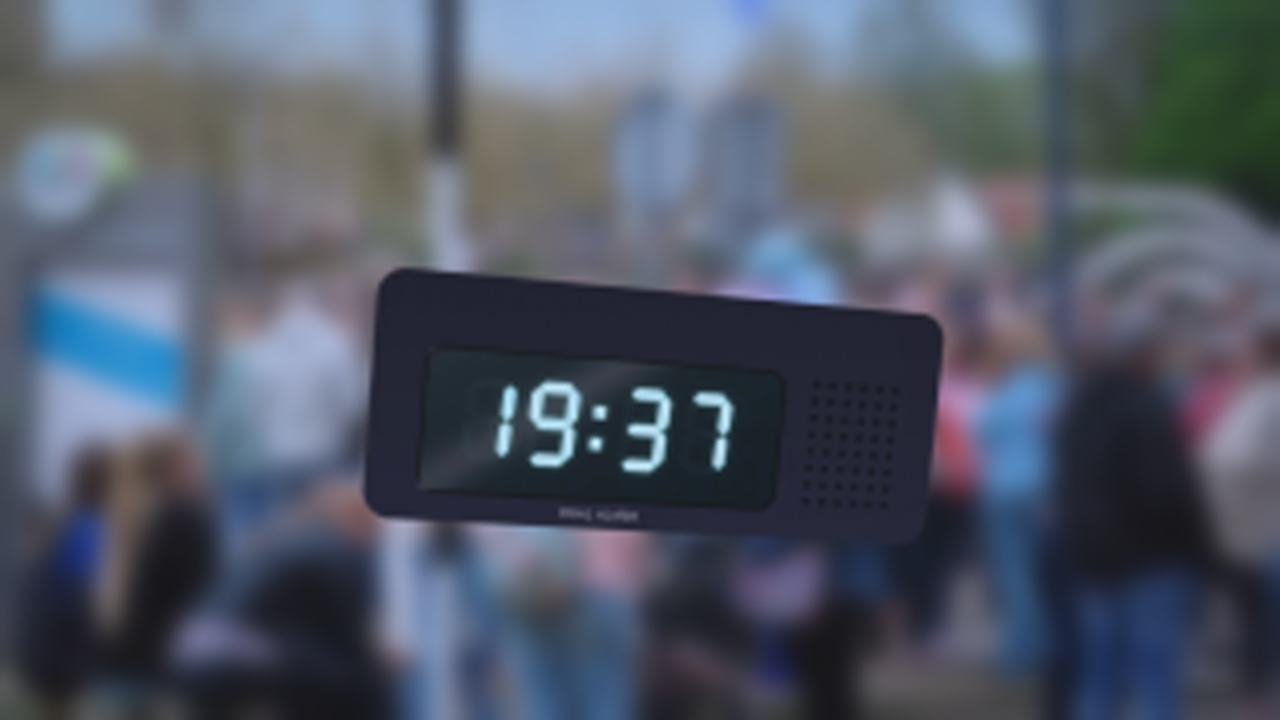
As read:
T19:37
